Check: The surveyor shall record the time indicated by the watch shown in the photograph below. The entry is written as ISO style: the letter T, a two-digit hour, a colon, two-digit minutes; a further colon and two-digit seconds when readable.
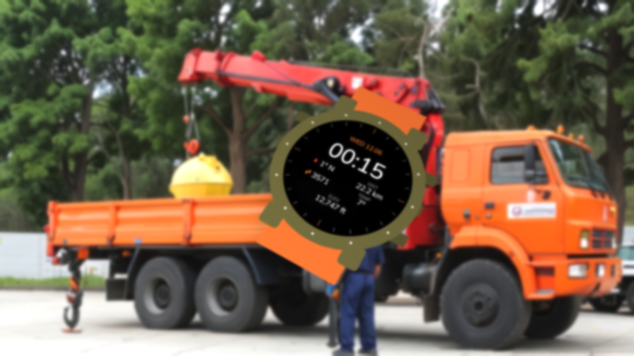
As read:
T00:15
